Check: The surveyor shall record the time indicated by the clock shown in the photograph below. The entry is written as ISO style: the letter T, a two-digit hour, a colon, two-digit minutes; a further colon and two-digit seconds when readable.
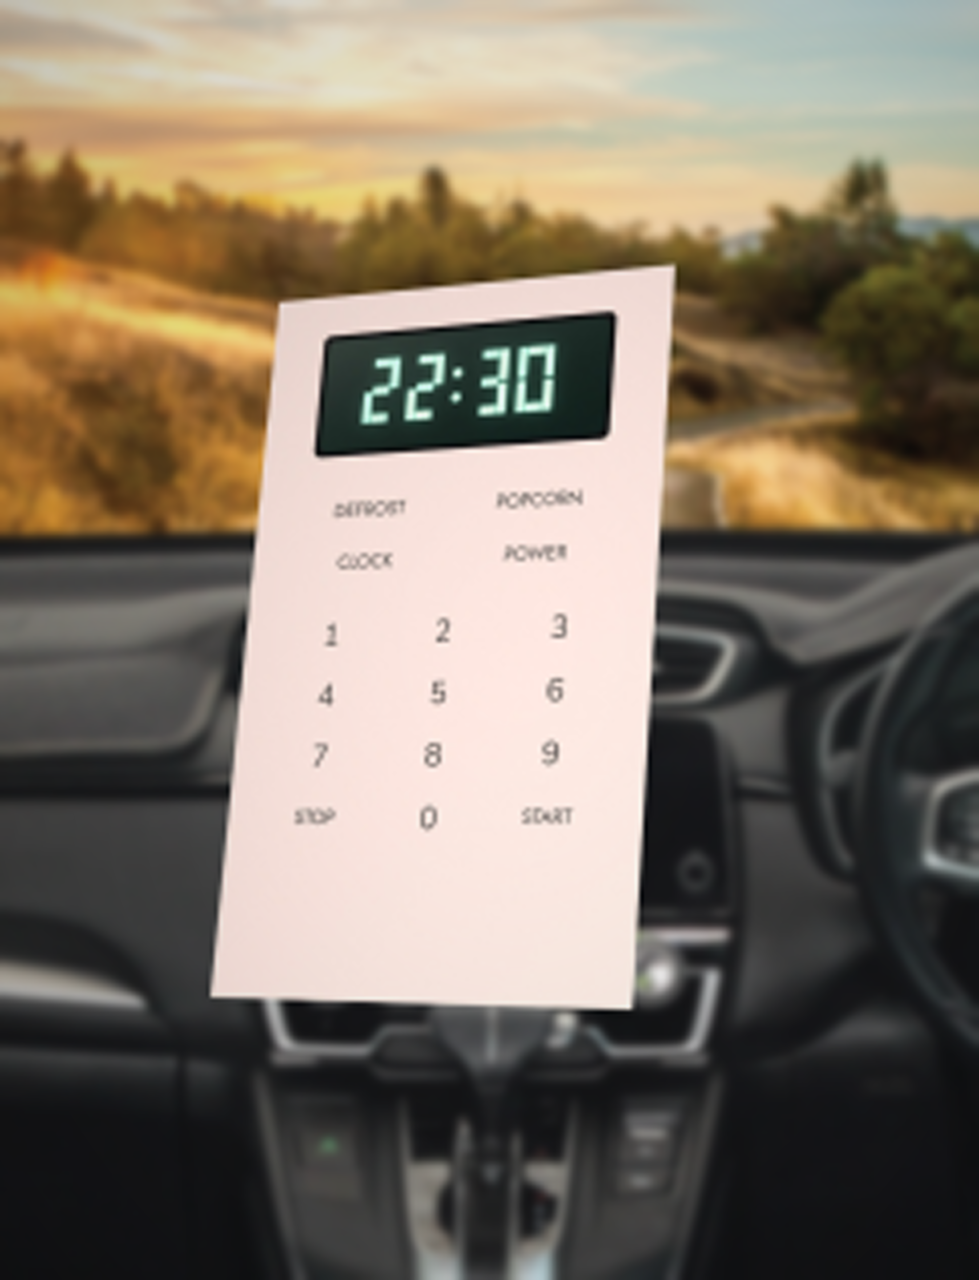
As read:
T22:30
